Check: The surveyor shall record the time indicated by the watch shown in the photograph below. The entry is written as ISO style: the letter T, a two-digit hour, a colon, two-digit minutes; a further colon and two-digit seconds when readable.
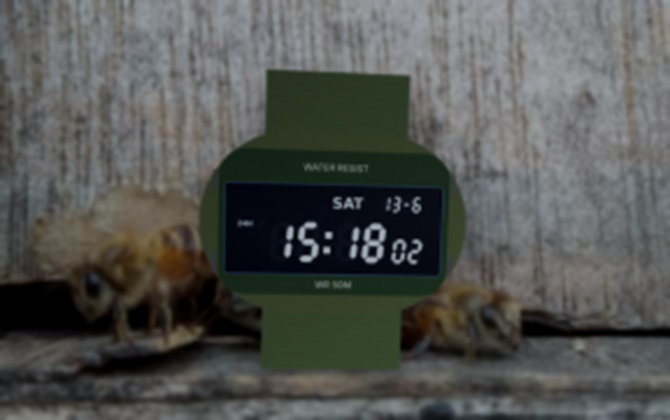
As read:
T15:18:02
